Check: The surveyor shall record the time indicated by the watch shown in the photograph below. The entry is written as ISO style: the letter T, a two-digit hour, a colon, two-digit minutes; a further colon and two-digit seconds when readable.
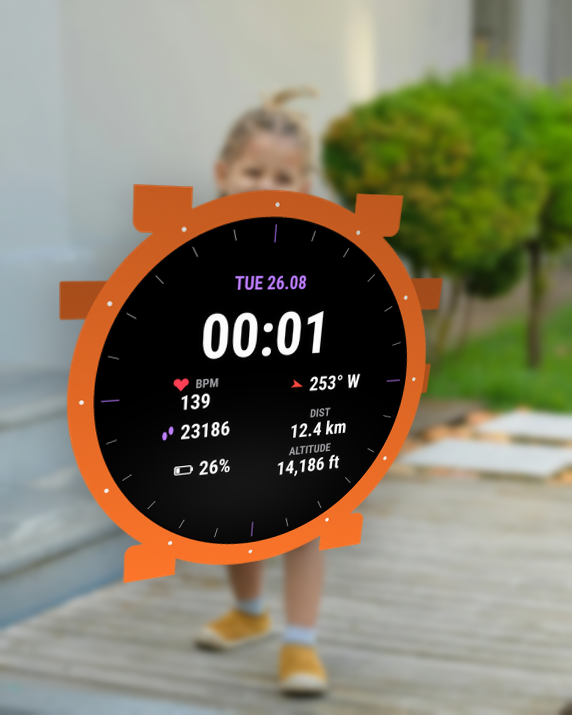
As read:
T00:01
